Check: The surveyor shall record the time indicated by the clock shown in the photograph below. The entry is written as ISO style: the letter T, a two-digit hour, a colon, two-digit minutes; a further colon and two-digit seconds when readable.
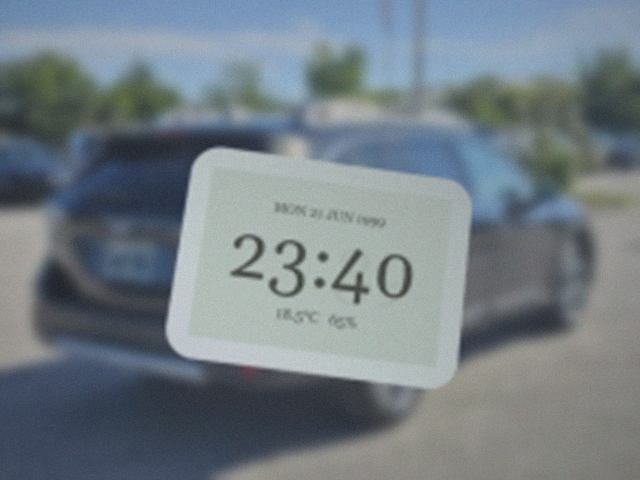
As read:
T23:40
